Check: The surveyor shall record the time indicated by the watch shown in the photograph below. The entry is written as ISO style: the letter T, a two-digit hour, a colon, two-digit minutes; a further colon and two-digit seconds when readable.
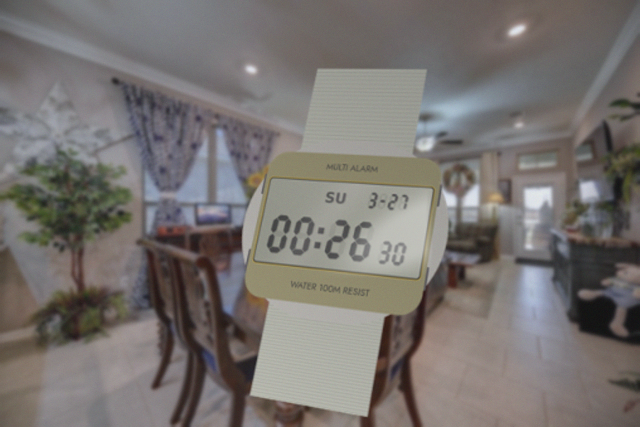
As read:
T00:26:30
